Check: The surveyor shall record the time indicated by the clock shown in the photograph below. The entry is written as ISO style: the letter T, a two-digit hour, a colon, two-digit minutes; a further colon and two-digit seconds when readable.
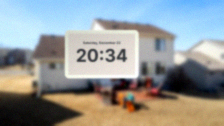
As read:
T20:34
